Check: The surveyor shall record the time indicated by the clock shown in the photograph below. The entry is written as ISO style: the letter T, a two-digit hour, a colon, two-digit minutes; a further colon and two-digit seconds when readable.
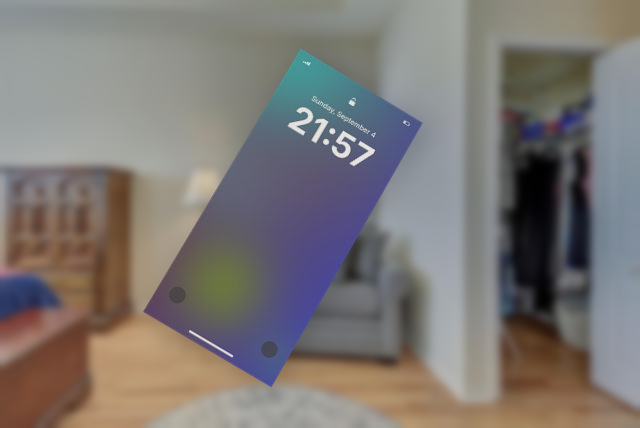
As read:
T21:57
